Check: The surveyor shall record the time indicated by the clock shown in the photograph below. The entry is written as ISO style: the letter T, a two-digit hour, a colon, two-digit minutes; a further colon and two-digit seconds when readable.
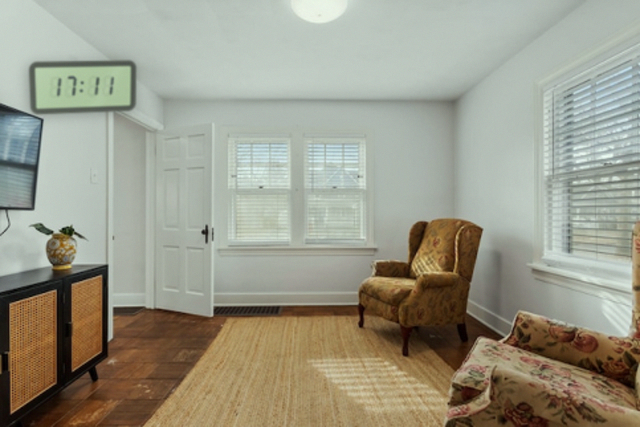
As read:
T17:11
